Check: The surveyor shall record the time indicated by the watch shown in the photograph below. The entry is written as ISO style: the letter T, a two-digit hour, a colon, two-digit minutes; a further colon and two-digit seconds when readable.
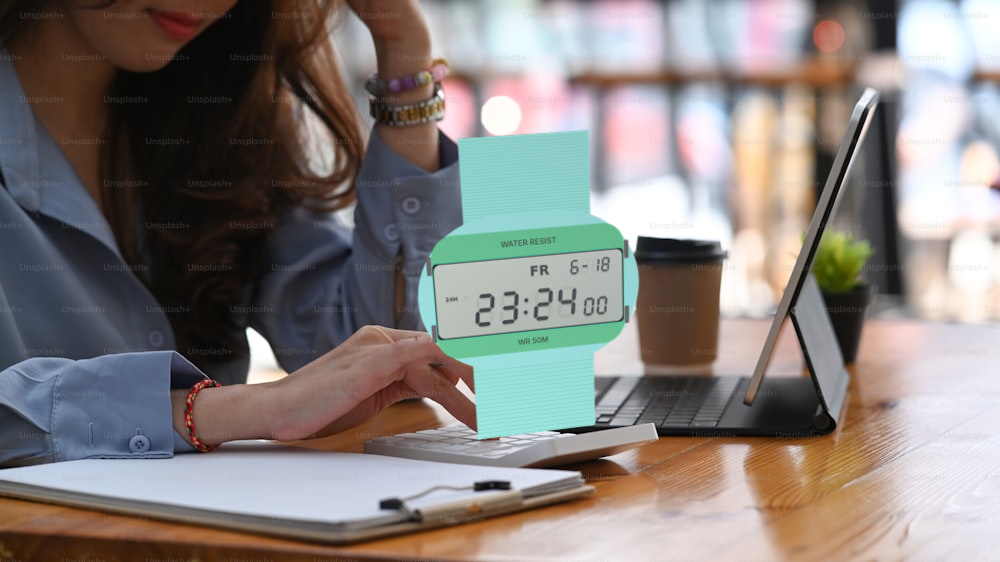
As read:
T23:24:00
